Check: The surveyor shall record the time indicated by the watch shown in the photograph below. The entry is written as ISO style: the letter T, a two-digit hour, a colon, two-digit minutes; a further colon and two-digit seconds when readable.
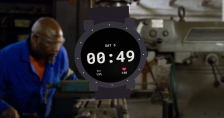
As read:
T00:49
